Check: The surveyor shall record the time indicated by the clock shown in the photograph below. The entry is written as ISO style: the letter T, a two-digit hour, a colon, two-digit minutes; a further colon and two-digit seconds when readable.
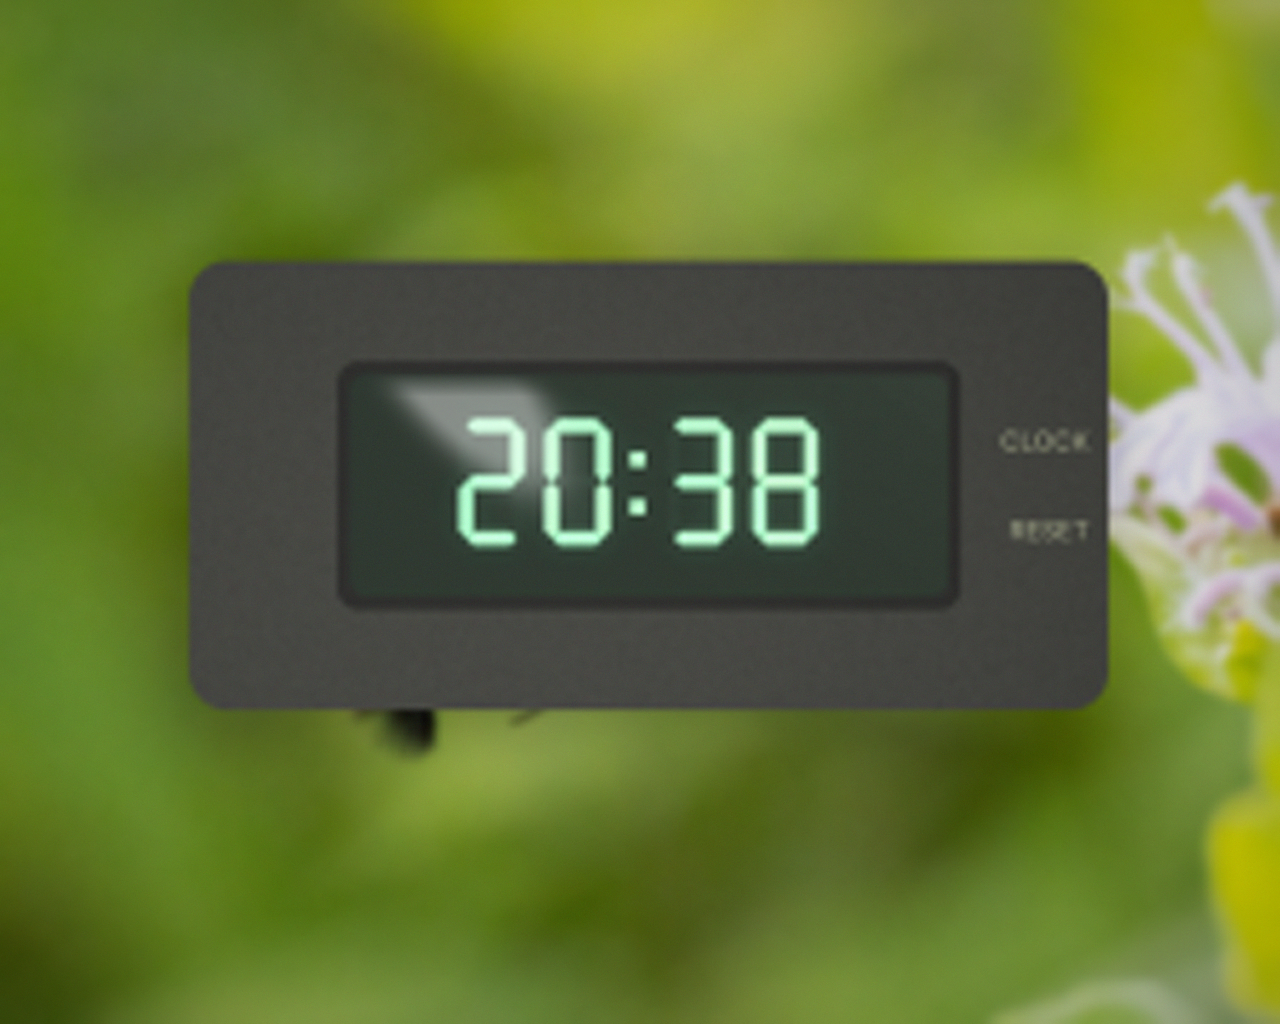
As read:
T20:38
